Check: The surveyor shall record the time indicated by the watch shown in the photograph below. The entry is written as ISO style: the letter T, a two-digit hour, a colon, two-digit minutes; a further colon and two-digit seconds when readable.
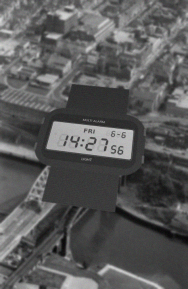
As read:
T14:27:56
